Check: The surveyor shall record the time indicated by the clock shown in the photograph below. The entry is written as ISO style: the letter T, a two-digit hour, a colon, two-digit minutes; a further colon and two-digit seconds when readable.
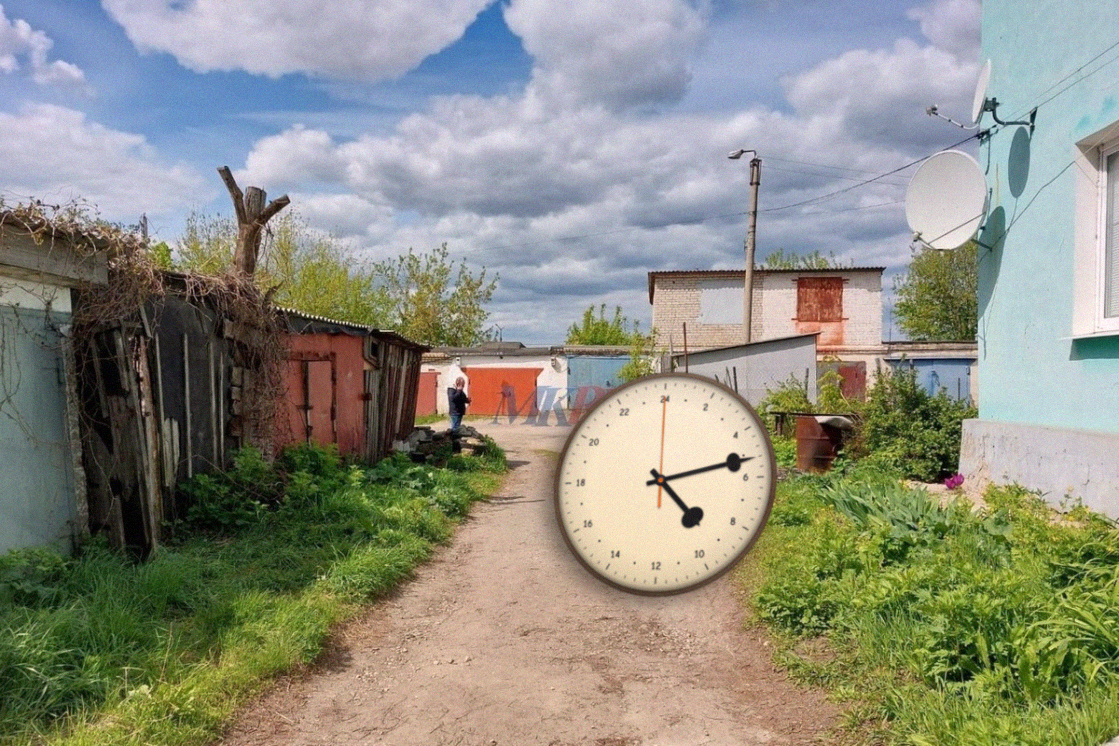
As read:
T09:13:00
